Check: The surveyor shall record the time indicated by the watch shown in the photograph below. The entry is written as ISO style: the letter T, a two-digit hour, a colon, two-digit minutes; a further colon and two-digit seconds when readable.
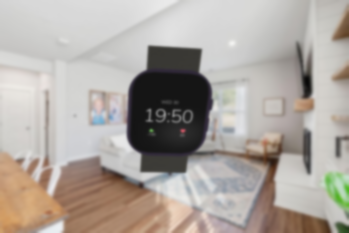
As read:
T19:50
